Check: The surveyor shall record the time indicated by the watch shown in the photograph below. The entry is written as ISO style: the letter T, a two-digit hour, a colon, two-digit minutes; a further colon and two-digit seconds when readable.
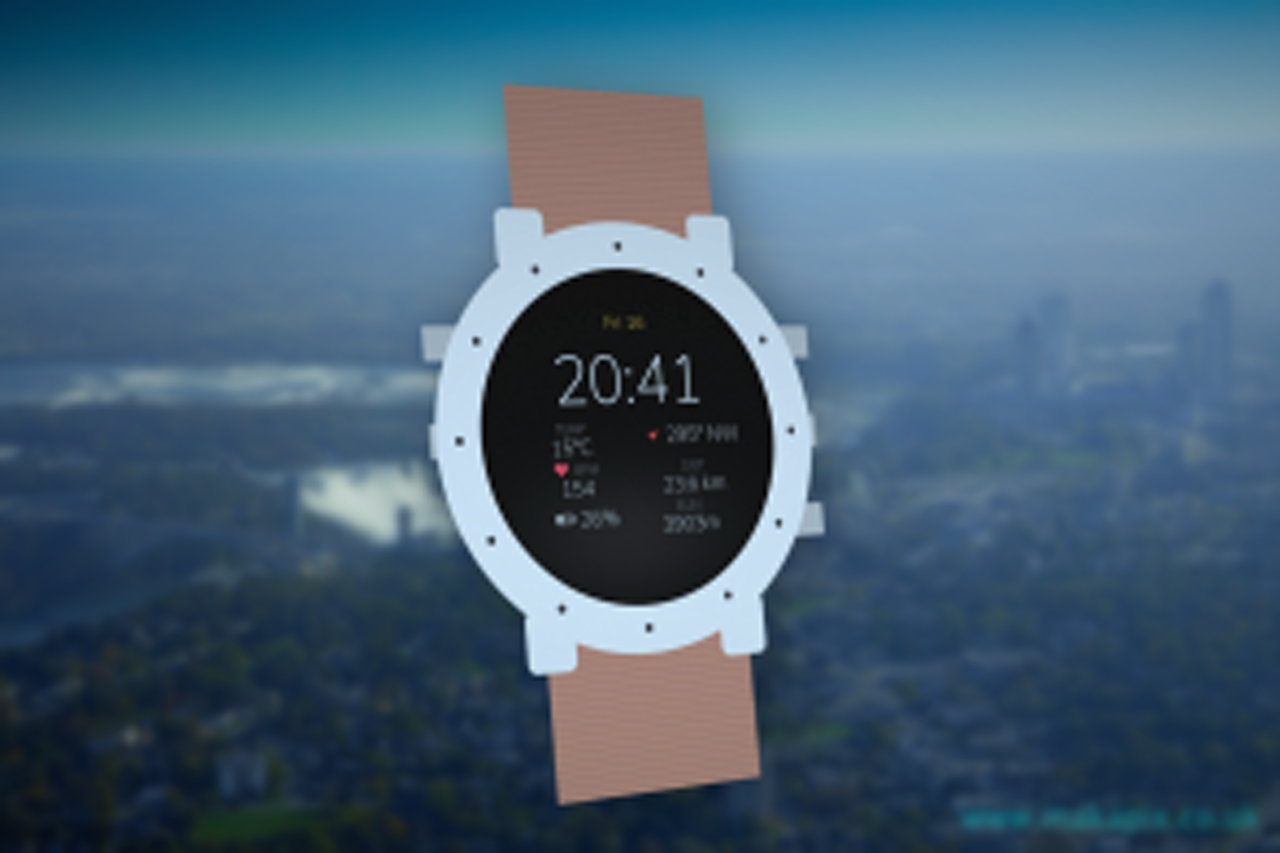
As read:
T20:41
